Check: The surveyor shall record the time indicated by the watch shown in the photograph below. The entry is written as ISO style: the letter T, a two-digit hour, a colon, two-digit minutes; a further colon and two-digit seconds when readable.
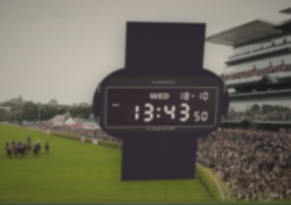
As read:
T13:43
